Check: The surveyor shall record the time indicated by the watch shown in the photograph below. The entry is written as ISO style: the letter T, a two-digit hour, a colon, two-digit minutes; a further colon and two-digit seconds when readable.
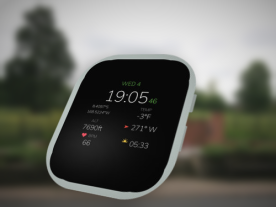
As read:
T19:05
